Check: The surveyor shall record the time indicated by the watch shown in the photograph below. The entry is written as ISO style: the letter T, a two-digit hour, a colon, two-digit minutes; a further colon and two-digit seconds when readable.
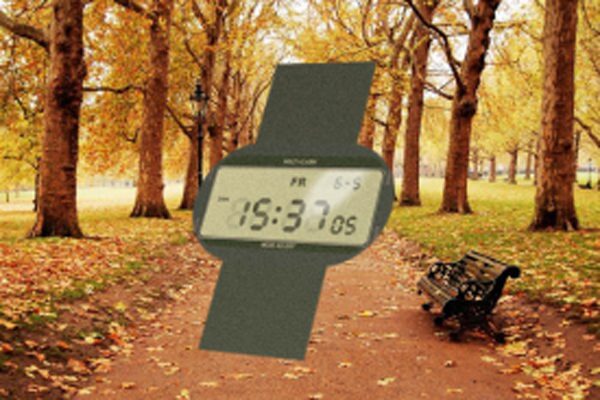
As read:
T15:37:05
